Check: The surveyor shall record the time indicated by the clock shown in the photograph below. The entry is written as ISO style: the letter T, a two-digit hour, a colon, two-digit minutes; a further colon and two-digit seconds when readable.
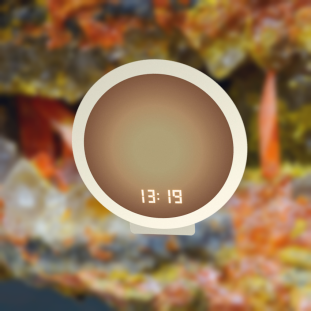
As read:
T13:19
